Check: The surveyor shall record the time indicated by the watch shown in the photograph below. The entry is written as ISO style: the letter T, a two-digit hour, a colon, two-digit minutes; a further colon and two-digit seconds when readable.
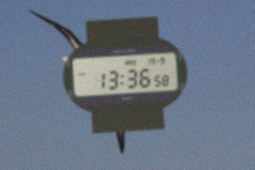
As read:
T13:36
